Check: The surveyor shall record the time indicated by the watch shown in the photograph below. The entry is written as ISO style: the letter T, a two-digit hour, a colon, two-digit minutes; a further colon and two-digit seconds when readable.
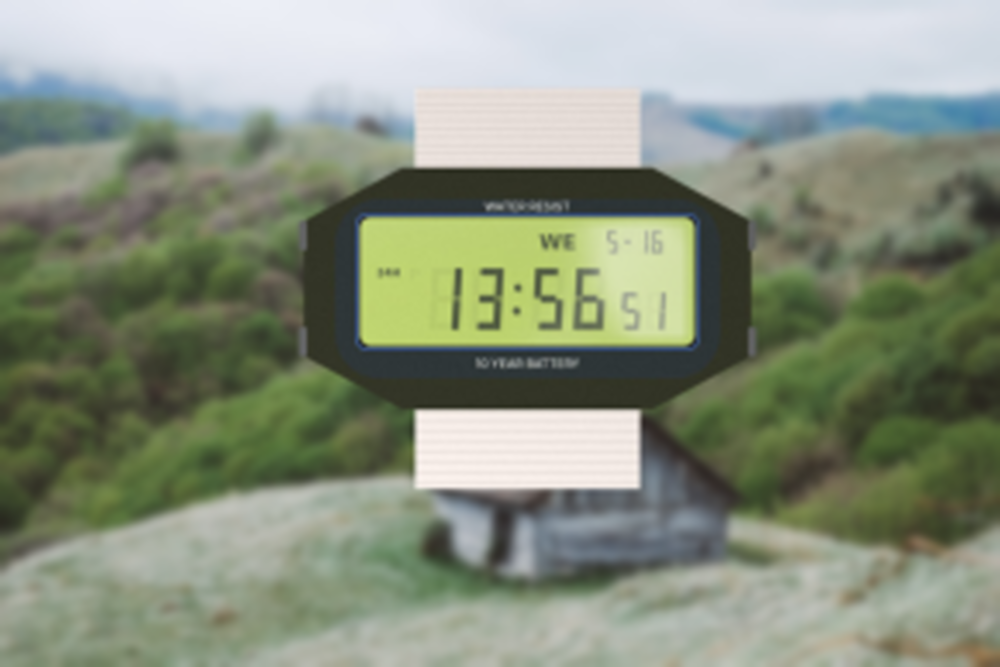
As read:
T13:56:51
